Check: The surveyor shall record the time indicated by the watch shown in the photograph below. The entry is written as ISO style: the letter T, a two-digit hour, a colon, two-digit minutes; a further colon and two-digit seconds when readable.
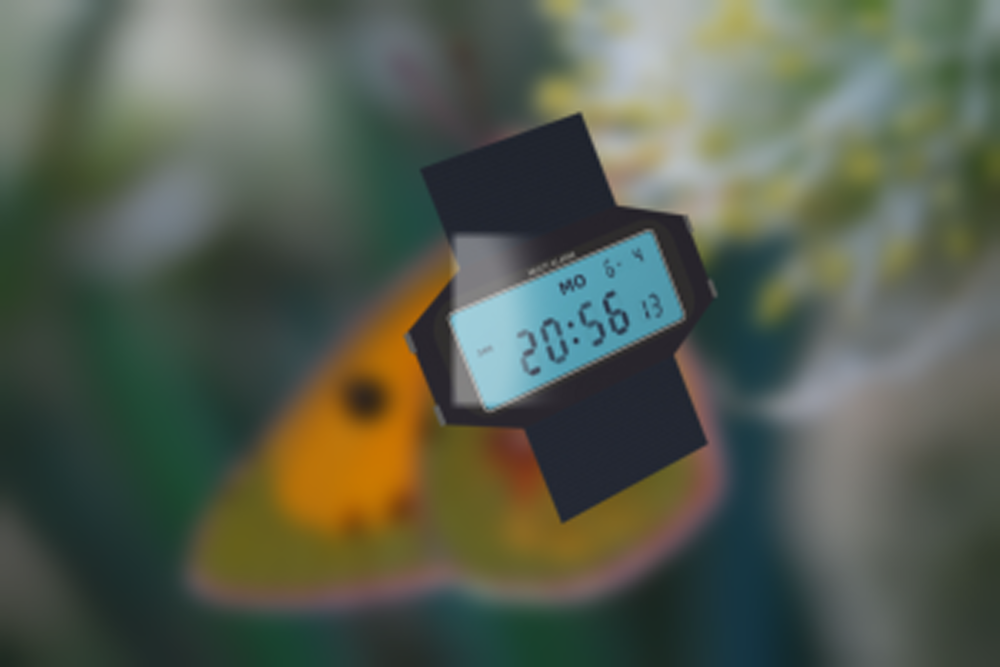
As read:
T20:56:13
